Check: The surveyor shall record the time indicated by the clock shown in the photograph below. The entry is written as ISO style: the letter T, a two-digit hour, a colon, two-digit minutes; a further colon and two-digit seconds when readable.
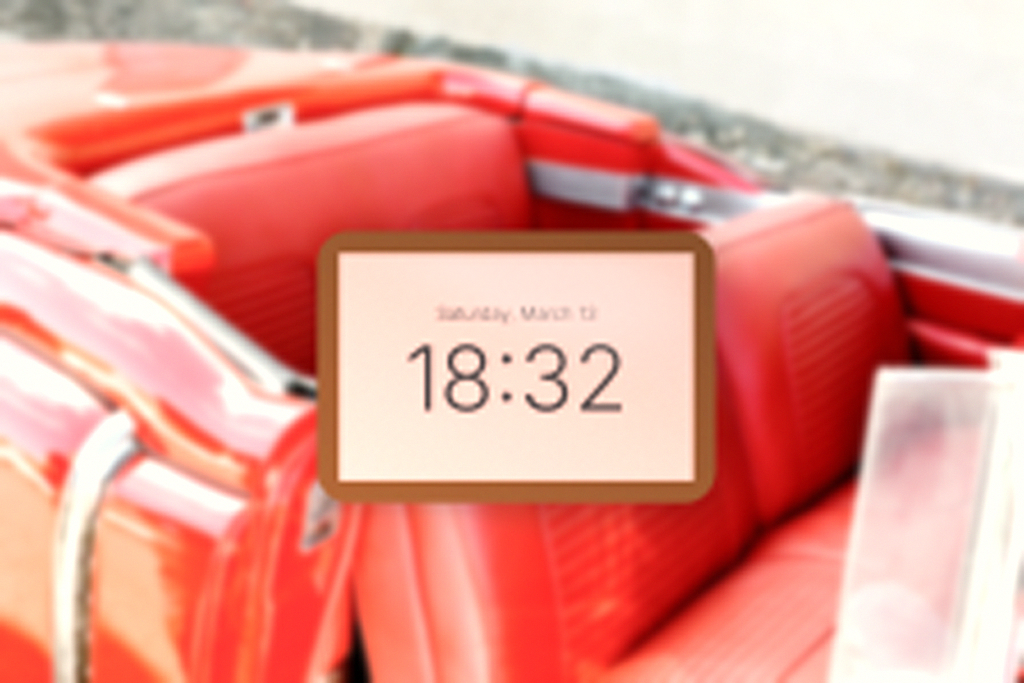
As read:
T18:32
